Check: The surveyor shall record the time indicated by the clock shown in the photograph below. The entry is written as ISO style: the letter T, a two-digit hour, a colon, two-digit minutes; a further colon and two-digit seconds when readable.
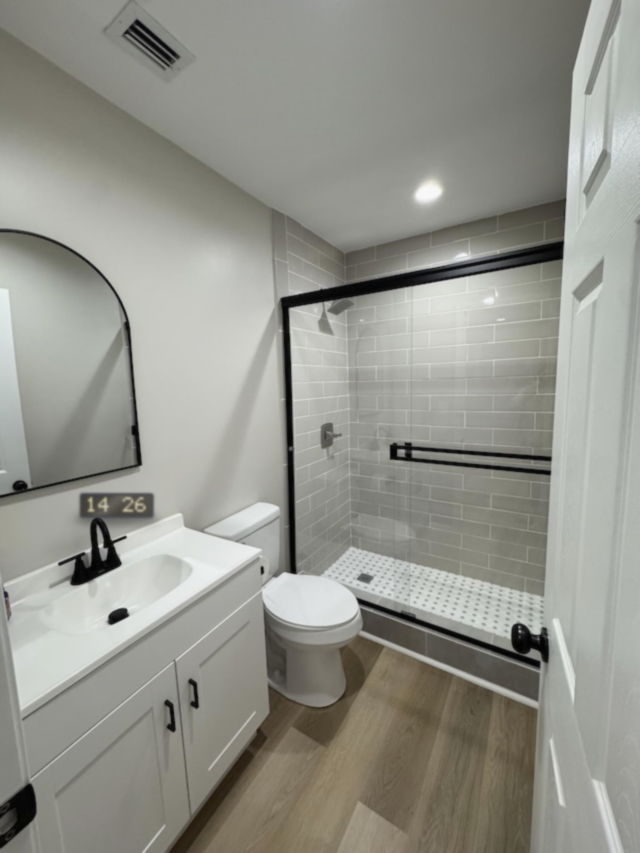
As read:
T14:26
